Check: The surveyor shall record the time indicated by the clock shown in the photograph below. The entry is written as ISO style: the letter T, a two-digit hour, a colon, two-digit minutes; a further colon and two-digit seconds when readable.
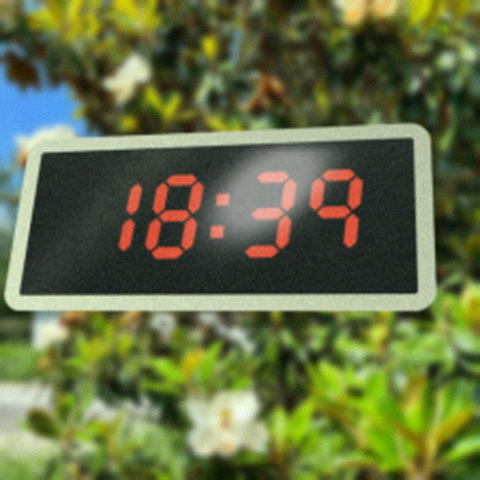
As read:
T18:39
